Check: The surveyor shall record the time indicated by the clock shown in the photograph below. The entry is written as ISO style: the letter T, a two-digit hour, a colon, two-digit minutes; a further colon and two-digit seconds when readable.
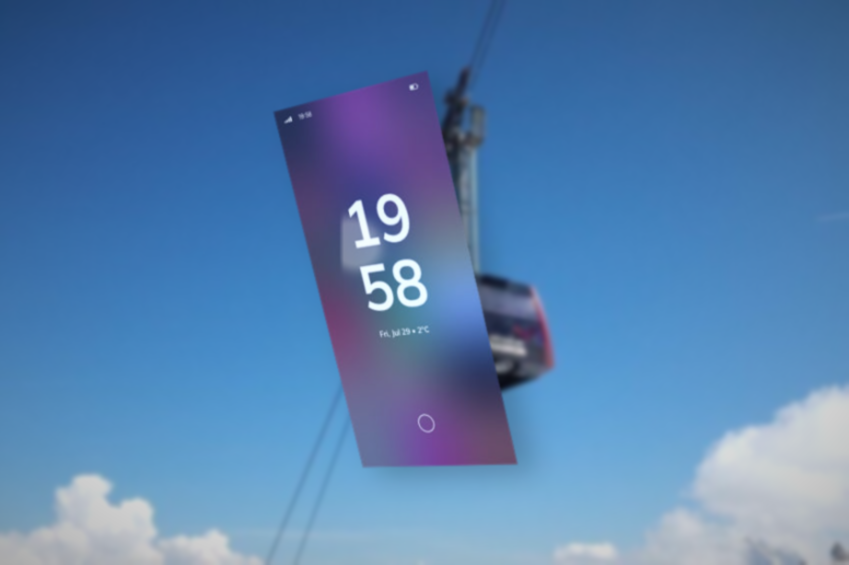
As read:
T19:58
